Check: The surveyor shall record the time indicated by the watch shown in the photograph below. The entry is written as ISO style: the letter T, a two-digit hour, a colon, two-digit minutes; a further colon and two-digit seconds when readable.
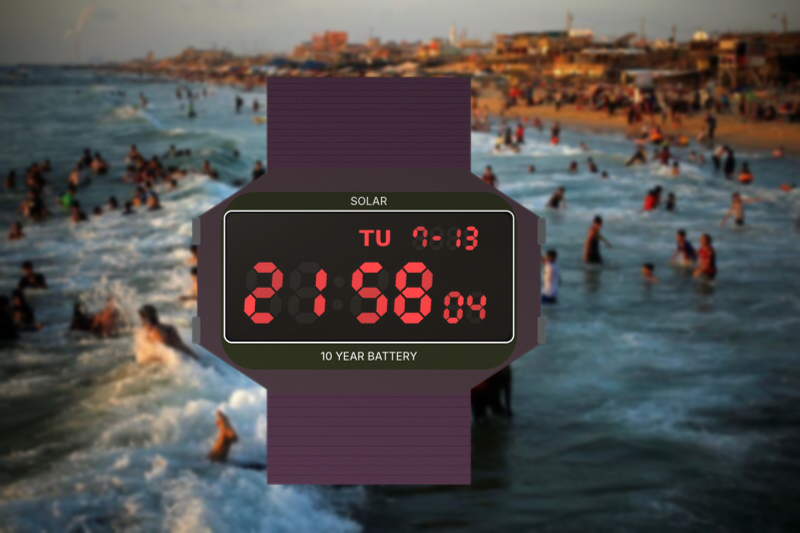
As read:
T21:58:04
